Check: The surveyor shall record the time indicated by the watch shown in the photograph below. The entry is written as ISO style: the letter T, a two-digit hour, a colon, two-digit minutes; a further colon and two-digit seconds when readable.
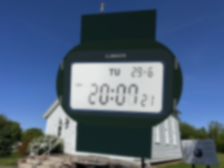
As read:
T20:07
